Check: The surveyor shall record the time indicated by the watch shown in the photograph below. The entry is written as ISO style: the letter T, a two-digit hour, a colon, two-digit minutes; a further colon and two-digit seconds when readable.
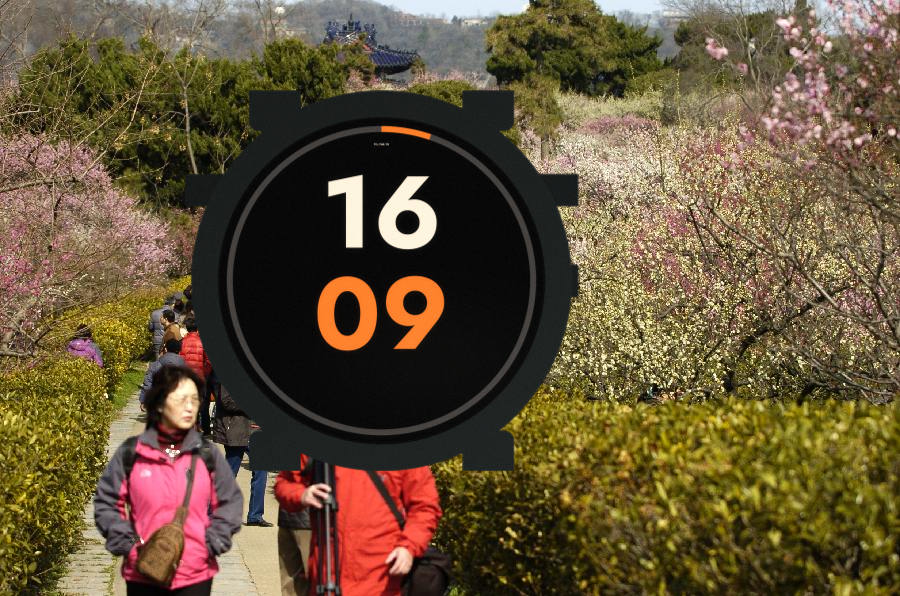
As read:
T16:09
